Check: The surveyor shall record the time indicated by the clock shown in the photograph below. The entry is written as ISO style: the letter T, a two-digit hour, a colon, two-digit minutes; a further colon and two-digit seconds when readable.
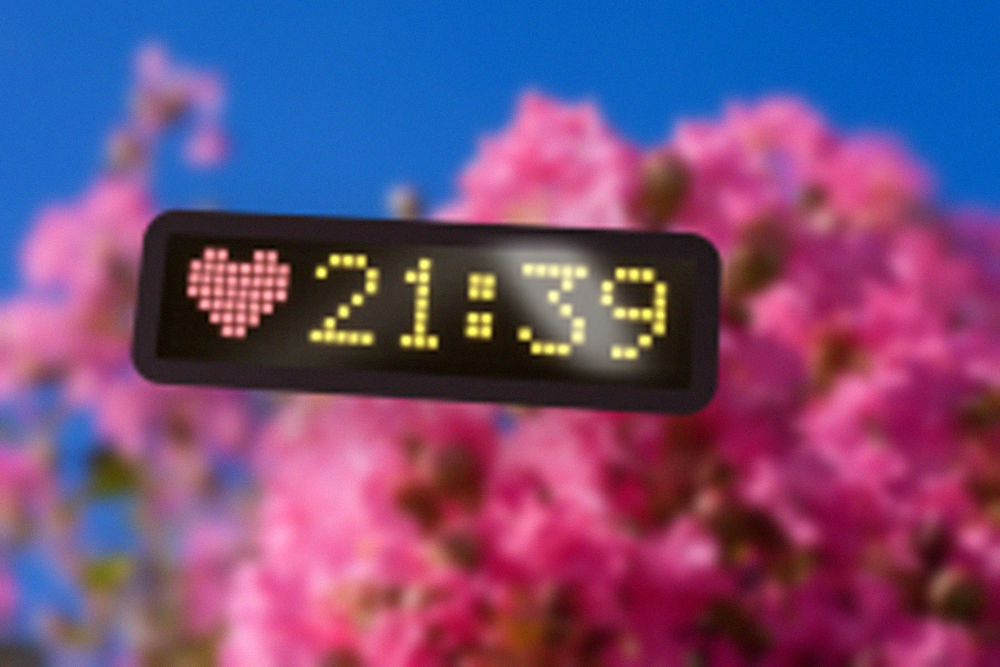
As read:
T21:39
